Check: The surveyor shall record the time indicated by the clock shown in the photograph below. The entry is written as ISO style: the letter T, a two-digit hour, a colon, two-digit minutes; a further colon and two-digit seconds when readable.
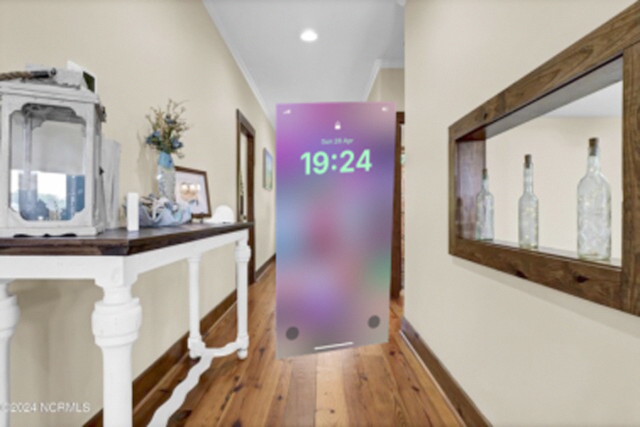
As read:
T19:24
